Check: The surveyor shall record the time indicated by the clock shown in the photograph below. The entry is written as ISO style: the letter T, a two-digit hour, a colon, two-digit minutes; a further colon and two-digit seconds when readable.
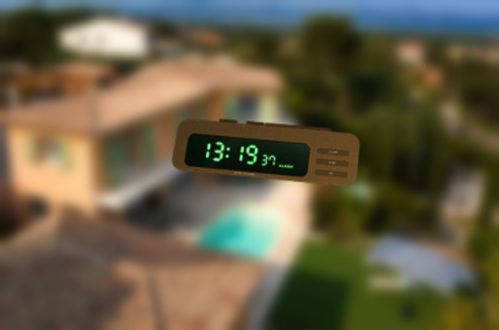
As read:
T13:19:37
